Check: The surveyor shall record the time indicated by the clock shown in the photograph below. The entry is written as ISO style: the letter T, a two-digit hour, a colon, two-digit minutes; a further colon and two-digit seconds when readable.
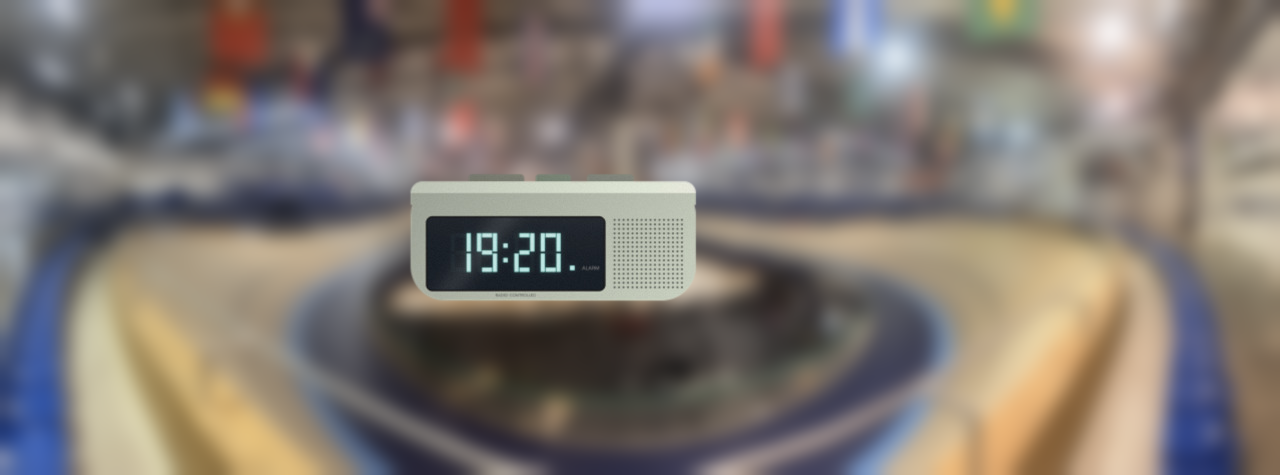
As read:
T19:20
